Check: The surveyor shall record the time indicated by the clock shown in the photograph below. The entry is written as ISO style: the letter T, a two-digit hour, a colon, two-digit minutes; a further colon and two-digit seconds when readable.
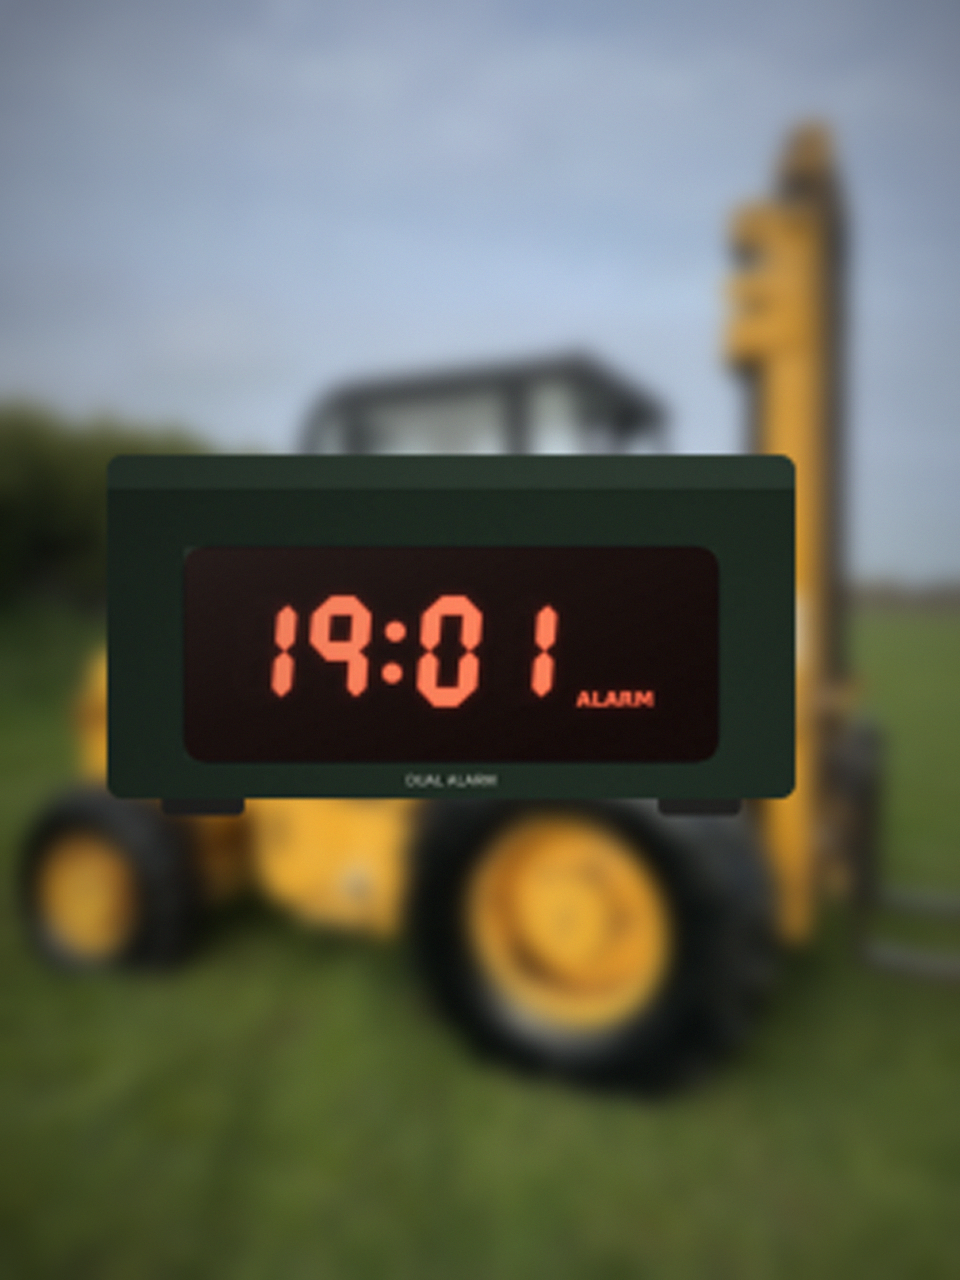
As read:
T19:01
